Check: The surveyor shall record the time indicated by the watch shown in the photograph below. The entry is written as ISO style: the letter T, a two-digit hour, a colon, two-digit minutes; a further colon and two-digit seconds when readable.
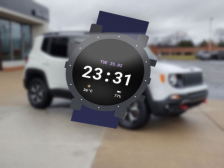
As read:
T23:31
